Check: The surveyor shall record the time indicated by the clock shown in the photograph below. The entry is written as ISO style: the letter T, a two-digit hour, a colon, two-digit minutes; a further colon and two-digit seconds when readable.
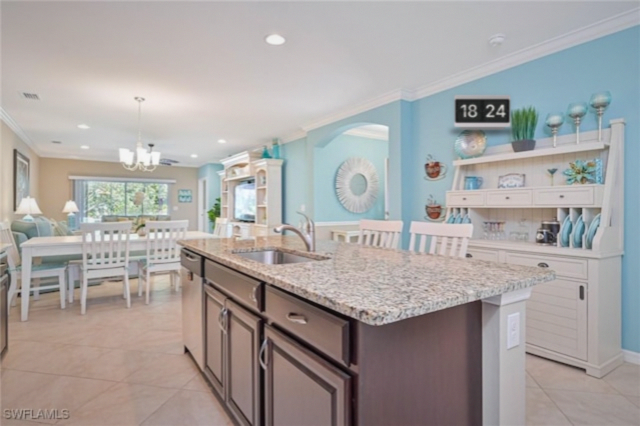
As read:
T18:24
